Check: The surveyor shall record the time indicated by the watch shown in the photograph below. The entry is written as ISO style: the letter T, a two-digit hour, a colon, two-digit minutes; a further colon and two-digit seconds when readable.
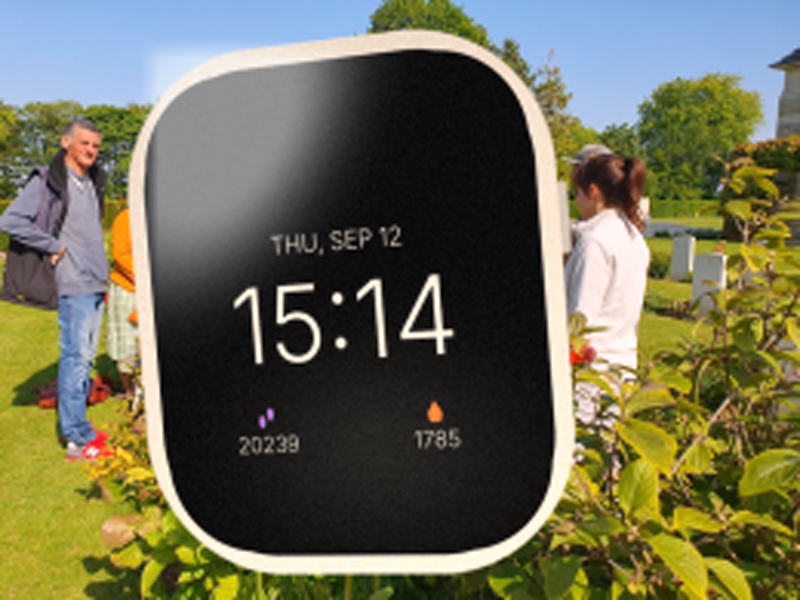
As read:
T15:14
